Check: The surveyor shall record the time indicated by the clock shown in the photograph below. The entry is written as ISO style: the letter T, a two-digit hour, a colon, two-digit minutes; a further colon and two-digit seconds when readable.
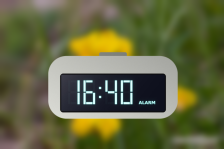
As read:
T16:40
